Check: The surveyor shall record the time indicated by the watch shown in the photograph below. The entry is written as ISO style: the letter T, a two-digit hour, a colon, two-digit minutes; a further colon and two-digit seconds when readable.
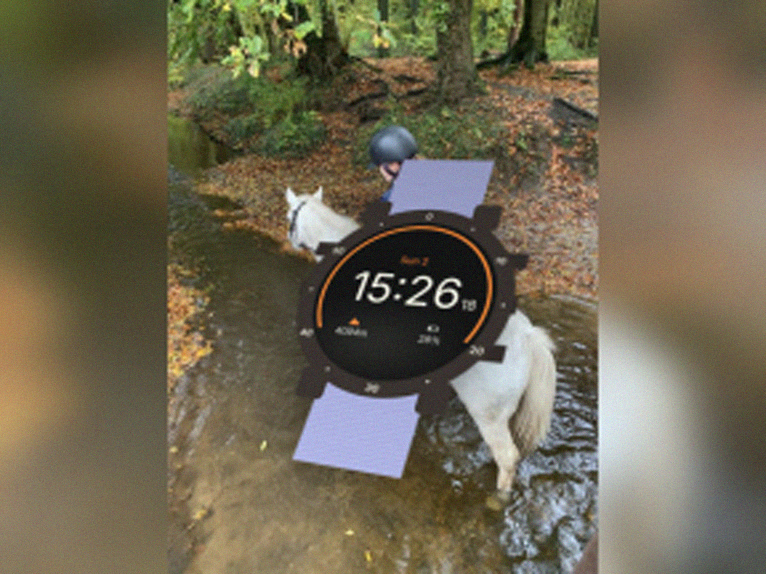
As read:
T15:26
